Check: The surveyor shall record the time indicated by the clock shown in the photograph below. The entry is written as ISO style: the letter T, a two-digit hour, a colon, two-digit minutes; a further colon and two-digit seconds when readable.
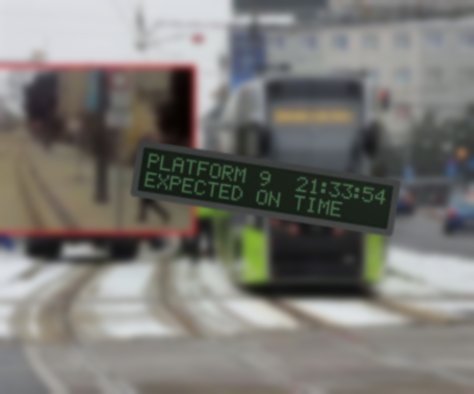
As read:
T21:33:54
